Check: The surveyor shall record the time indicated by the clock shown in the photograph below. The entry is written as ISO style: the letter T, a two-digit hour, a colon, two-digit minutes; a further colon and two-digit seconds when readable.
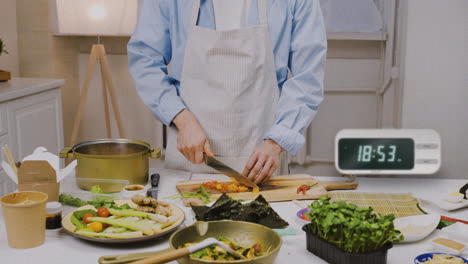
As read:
T18:53
